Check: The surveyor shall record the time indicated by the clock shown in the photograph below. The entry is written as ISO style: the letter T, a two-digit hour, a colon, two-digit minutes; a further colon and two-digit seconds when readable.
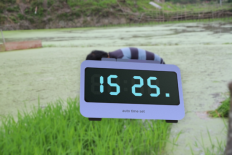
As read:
T15:25
